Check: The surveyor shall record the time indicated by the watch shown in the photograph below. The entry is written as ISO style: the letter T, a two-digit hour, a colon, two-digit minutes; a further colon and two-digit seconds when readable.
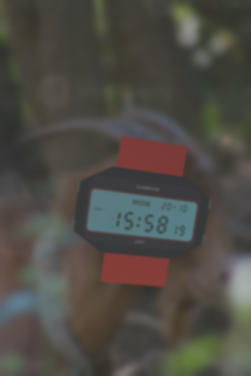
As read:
T15:58:19
